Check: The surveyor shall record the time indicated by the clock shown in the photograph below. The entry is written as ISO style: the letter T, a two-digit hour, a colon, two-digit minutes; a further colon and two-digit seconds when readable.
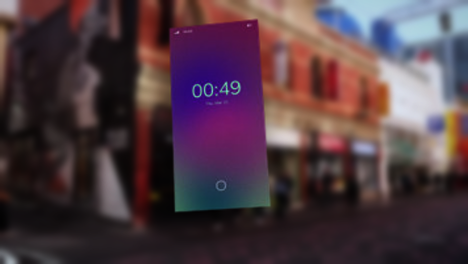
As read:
T00:49
